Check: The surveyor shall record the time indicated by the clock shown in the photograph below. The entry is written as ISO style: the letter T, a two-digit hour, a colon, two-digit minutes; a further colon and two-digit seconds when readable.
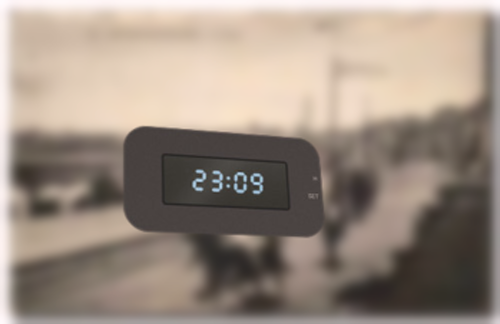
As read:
T23:09
